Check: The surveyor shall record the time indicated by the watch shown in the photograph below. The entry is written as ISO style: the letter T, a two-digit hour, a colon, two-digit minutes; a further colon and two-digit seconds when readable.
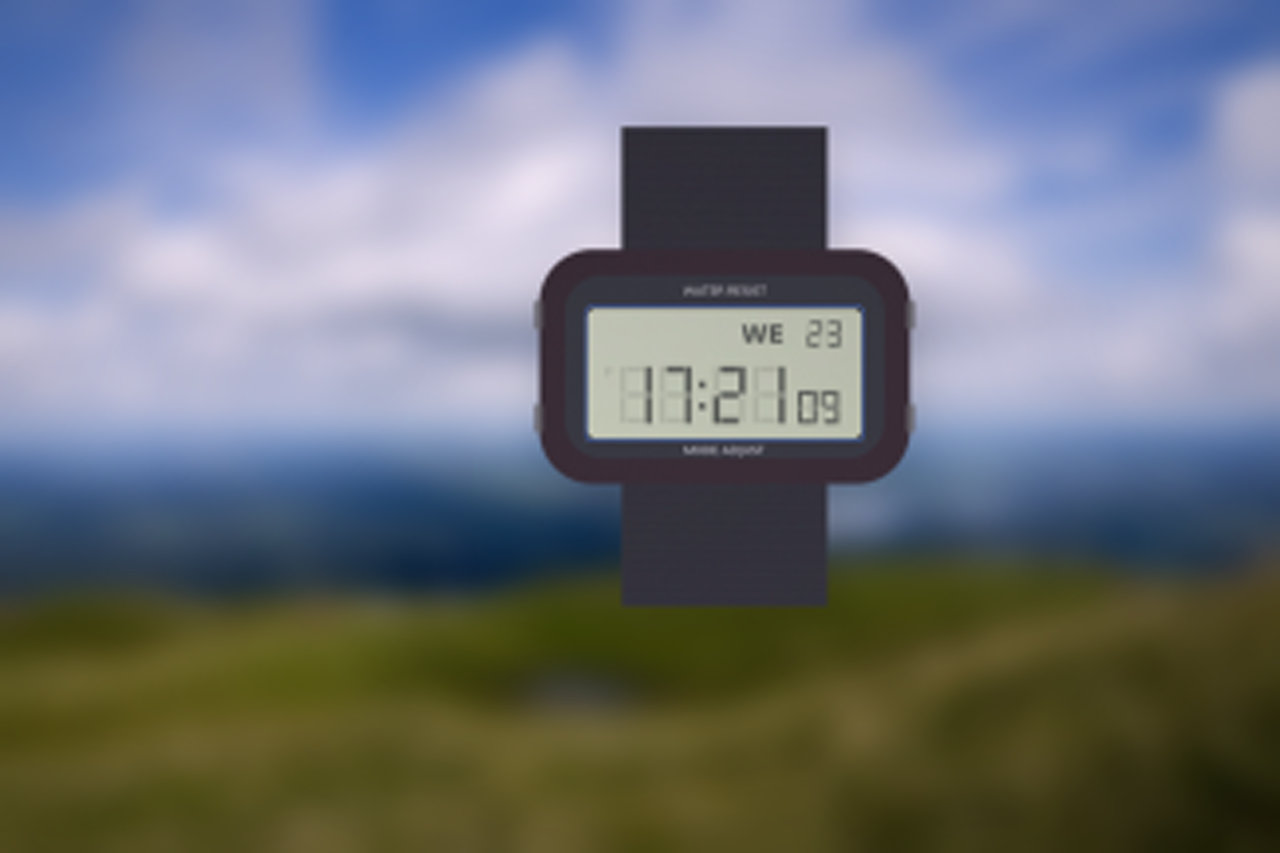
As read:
T17:21:09
